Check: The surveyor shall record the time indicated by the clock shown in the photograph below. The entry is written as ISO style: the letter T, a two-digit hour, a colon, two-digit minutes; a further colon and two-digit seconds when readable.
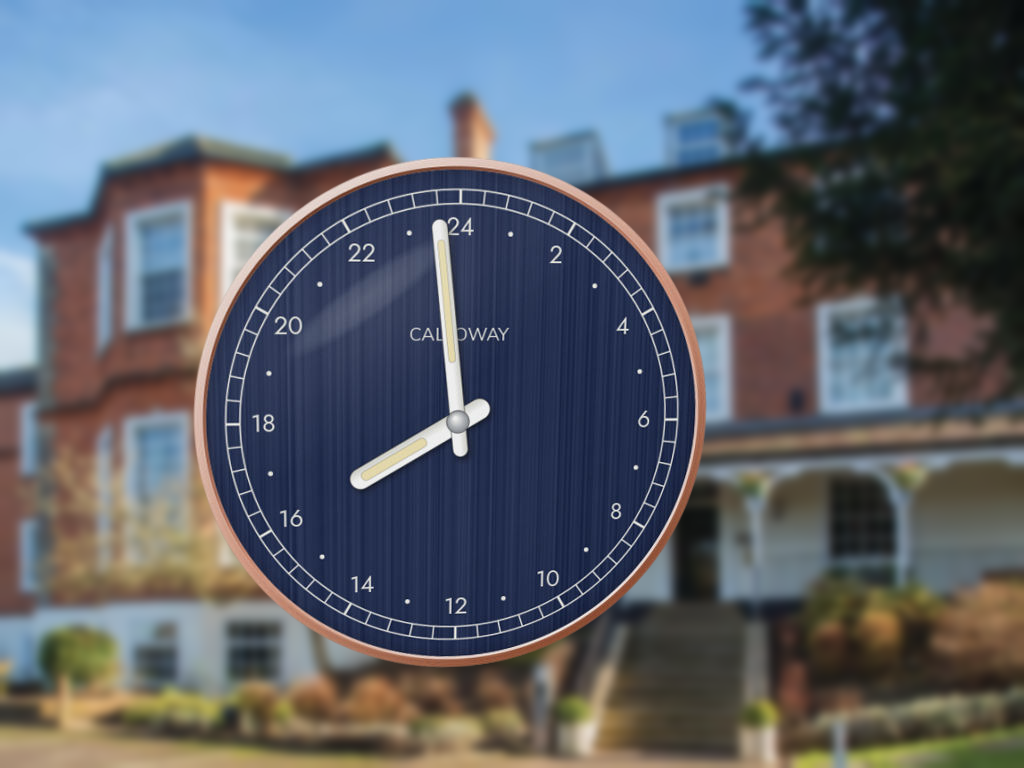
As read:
T15:59
